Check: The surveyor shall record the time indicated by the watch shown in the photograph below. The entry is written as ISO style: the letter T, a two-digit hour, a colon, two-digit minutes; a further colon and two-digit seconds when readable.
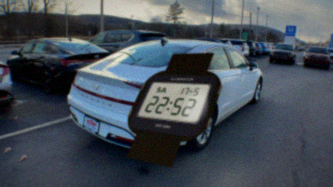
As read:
T22:52
